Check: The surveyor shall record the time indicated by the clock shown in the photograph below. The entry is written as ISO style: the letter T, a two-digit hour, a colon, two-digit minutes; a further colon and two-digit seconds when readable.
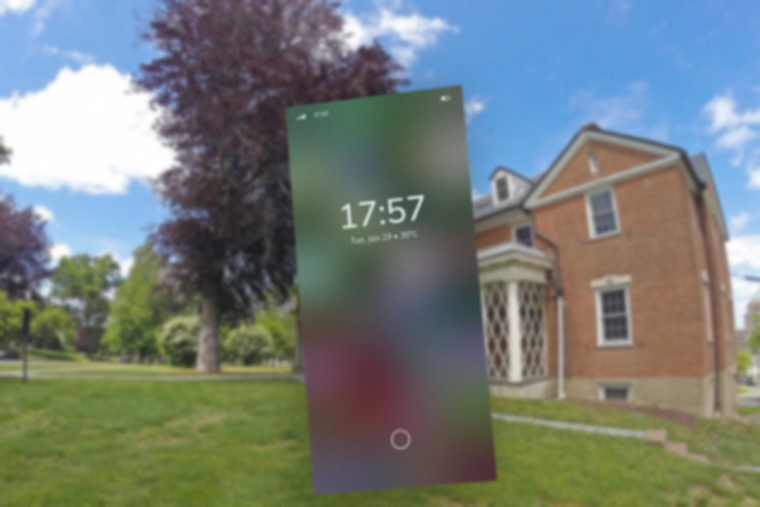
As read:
T17:57
